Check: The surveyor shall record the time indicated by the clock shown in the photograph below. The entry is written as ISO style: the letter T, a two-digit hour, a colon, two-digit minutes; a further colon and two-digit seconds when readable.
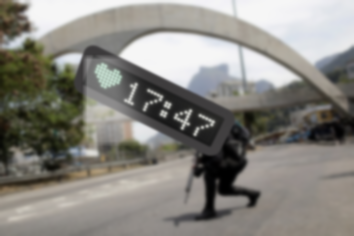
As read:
T17:47
